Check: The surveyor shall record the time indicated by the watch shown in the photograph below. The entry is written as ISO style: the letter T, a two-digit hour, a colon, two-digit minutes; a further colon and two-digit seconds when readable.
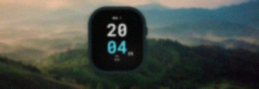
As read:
T20:04
